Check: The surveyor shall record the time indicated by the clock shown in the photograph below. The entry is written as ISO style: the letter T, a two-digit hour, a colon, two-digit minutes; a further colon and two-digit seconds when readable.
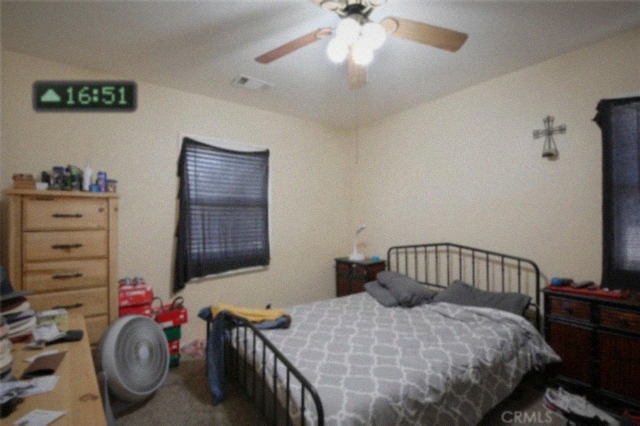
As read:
T16:51
